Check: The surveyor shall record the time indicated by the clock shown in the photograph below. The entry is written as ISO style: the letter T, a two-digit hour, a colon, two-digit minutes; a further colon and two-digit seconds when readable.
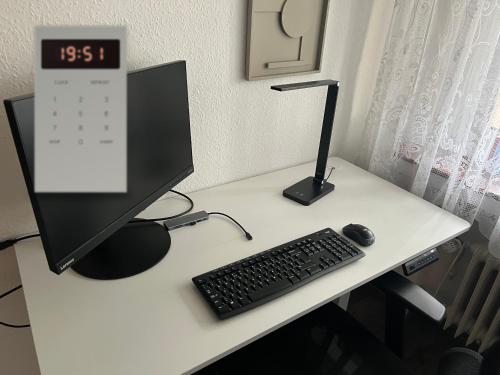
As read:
T19:51
